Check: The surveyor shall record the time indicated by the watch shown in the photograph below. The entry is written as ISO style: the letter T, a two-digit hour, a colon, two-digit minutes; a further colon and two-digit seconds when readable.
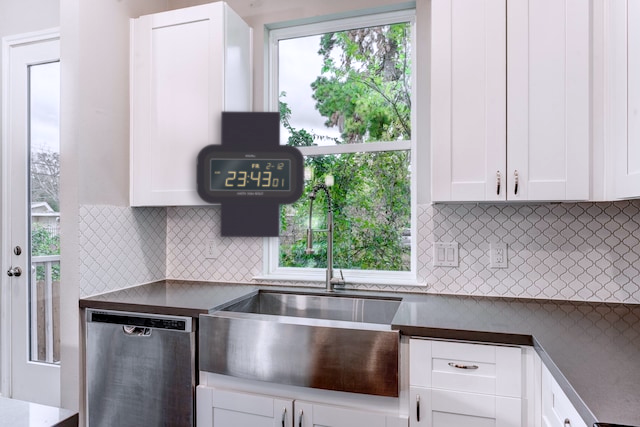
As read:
T23:43
